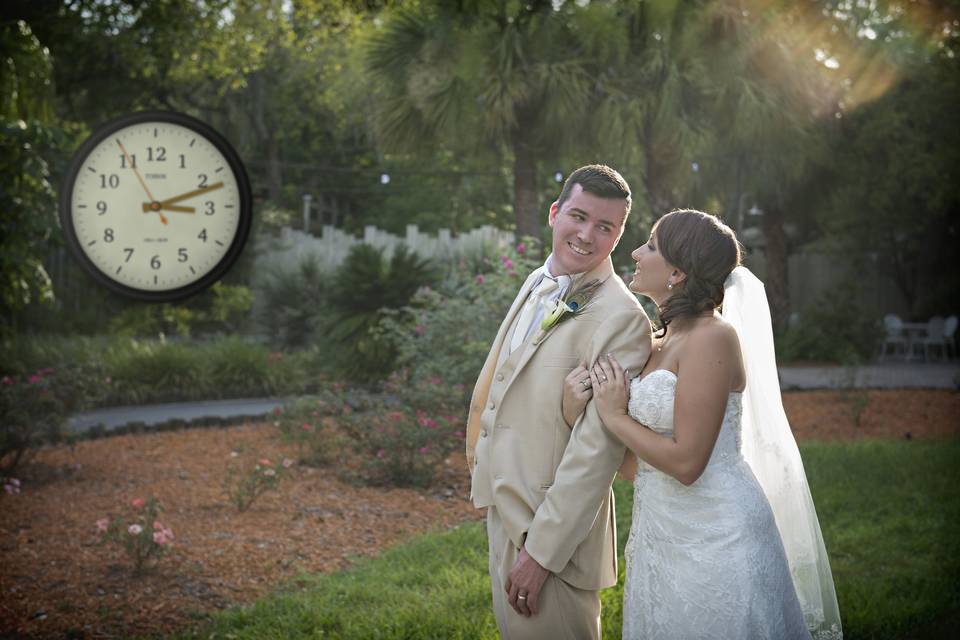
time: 3:11:55
